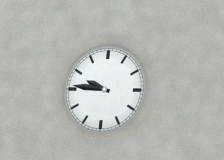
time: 9:46
